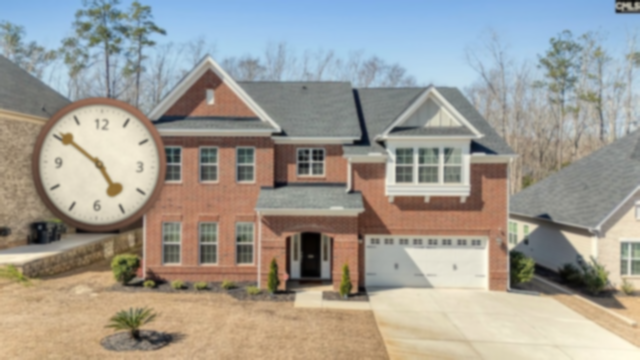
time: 4:51
